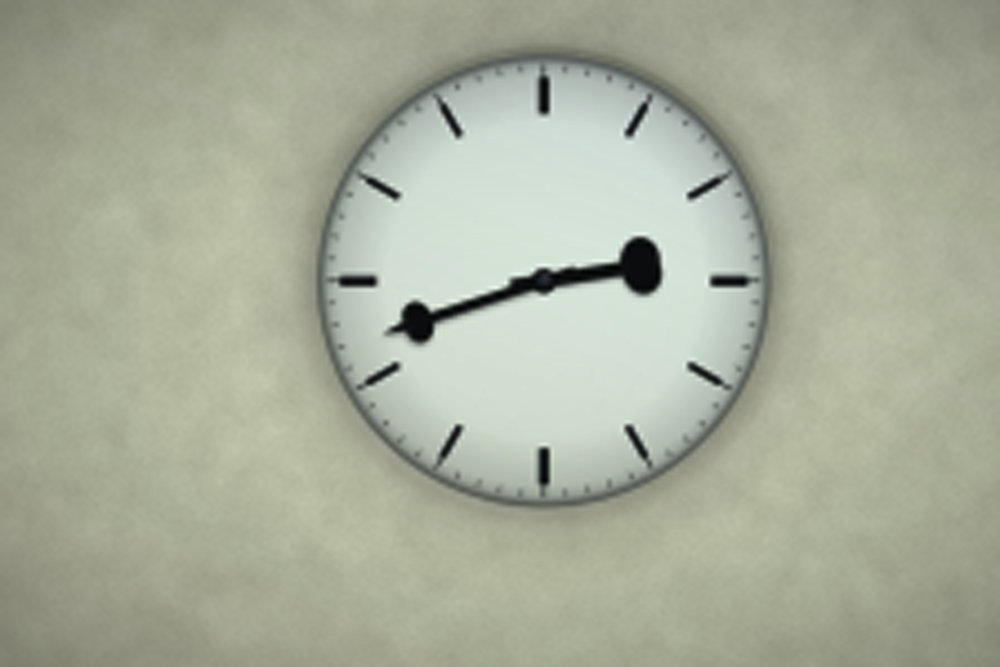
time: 2:42
